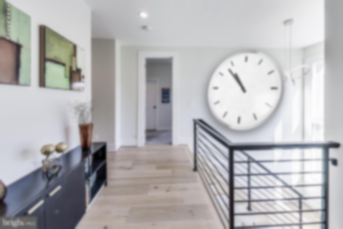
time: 10:53
